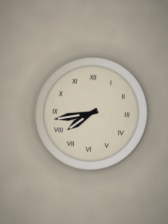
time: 7:43
